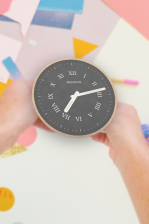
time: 7:13
